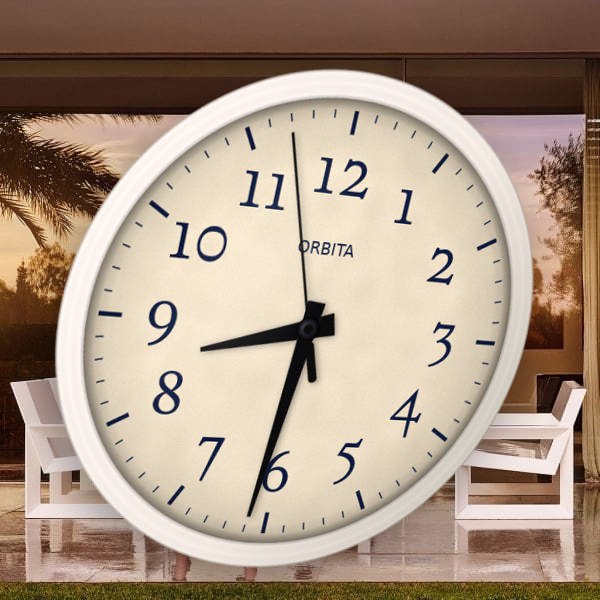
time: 8:30:57
